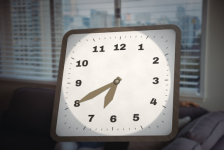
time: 6:40
